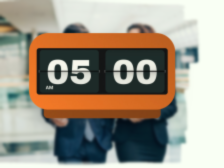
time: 5:00
